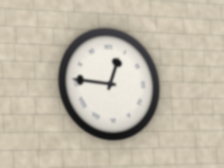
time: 12:46
